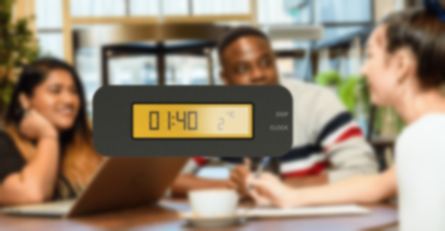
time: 1:40
